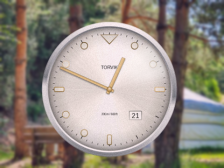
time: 12:49
